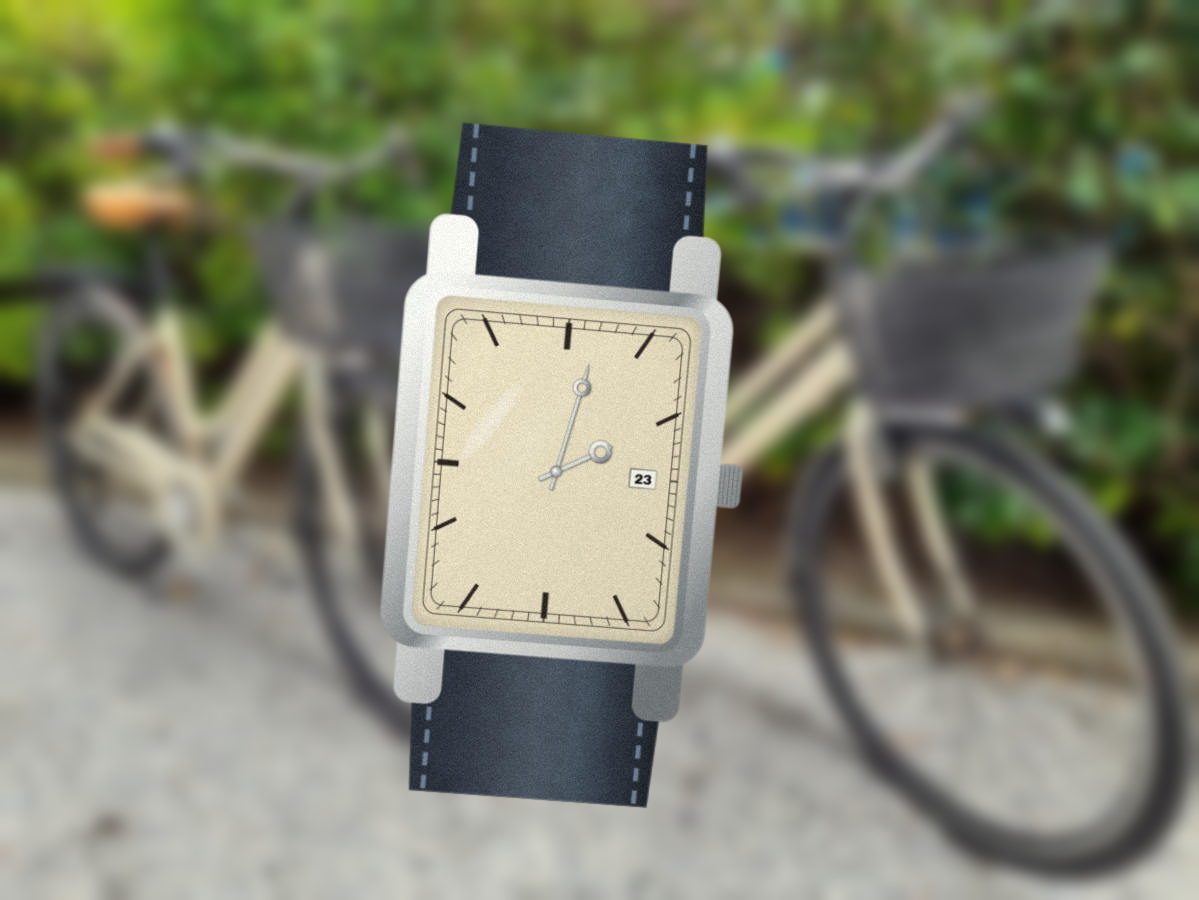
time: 2:02
